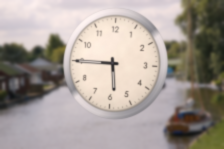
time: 5:45
